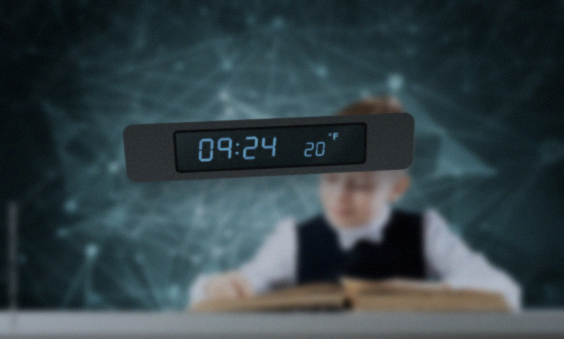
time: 9:24
